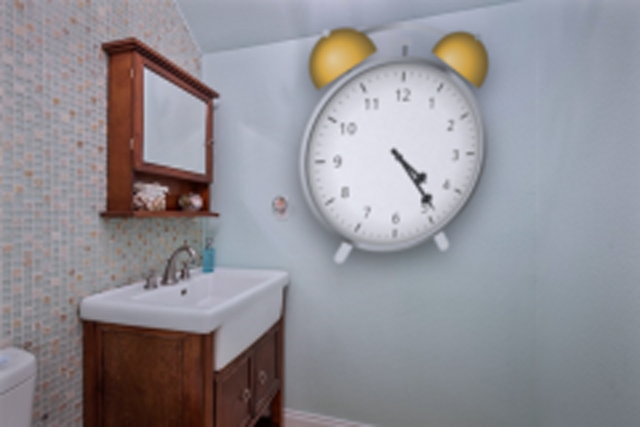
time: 4:24
